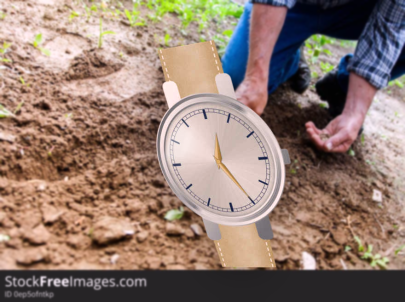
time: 12:25
